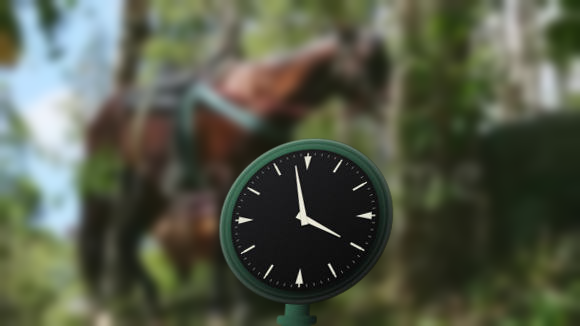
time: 3:58
